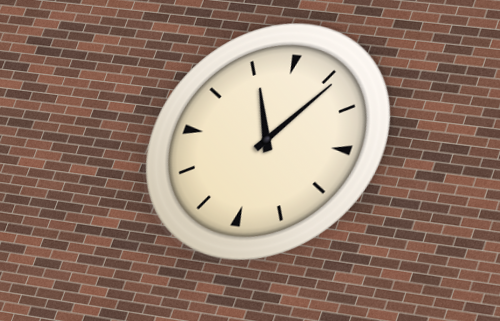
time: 11:06
